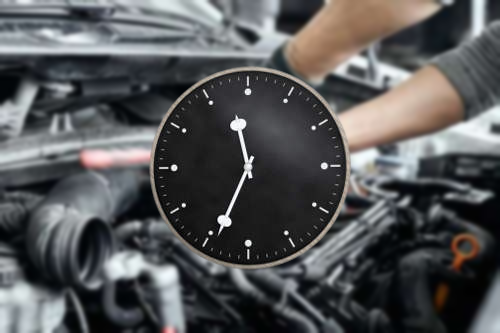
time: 11:34
